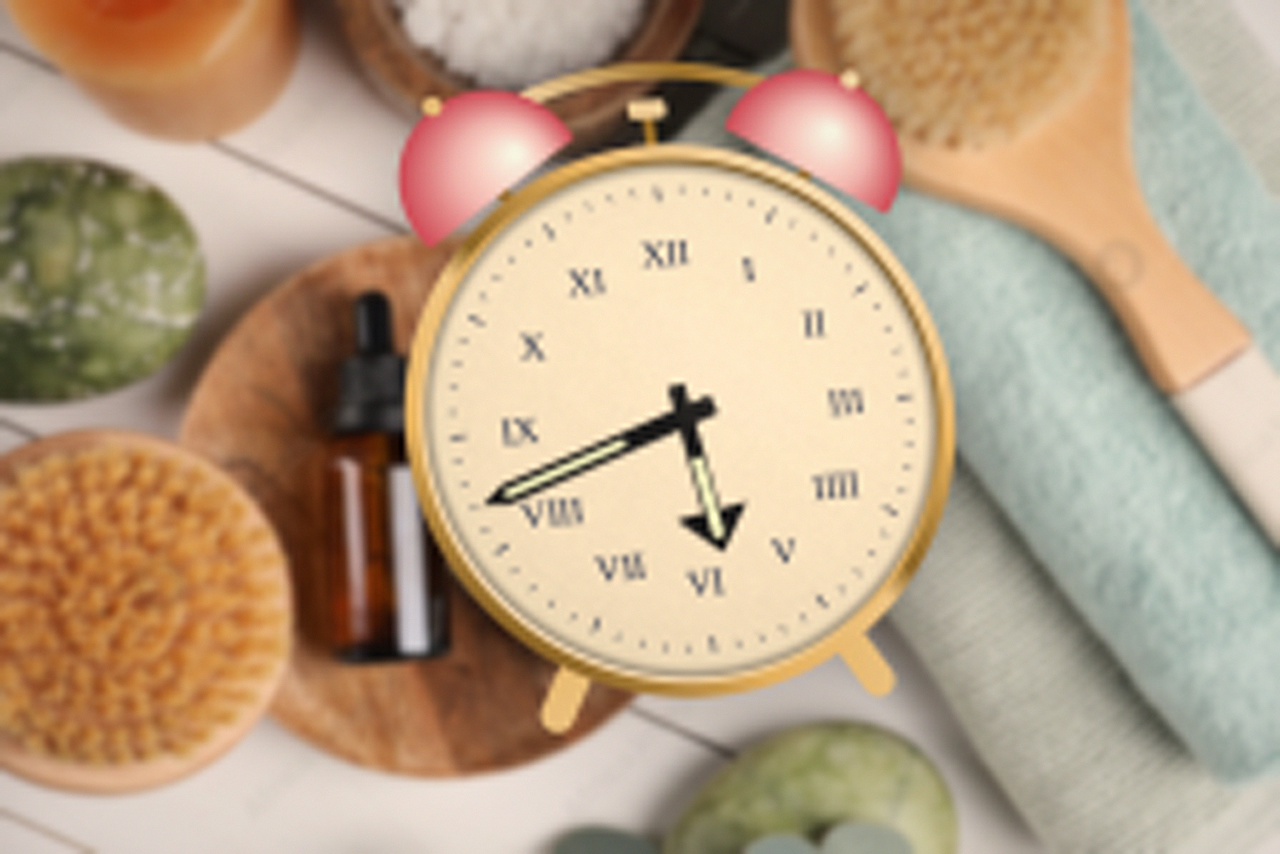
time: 5:42
